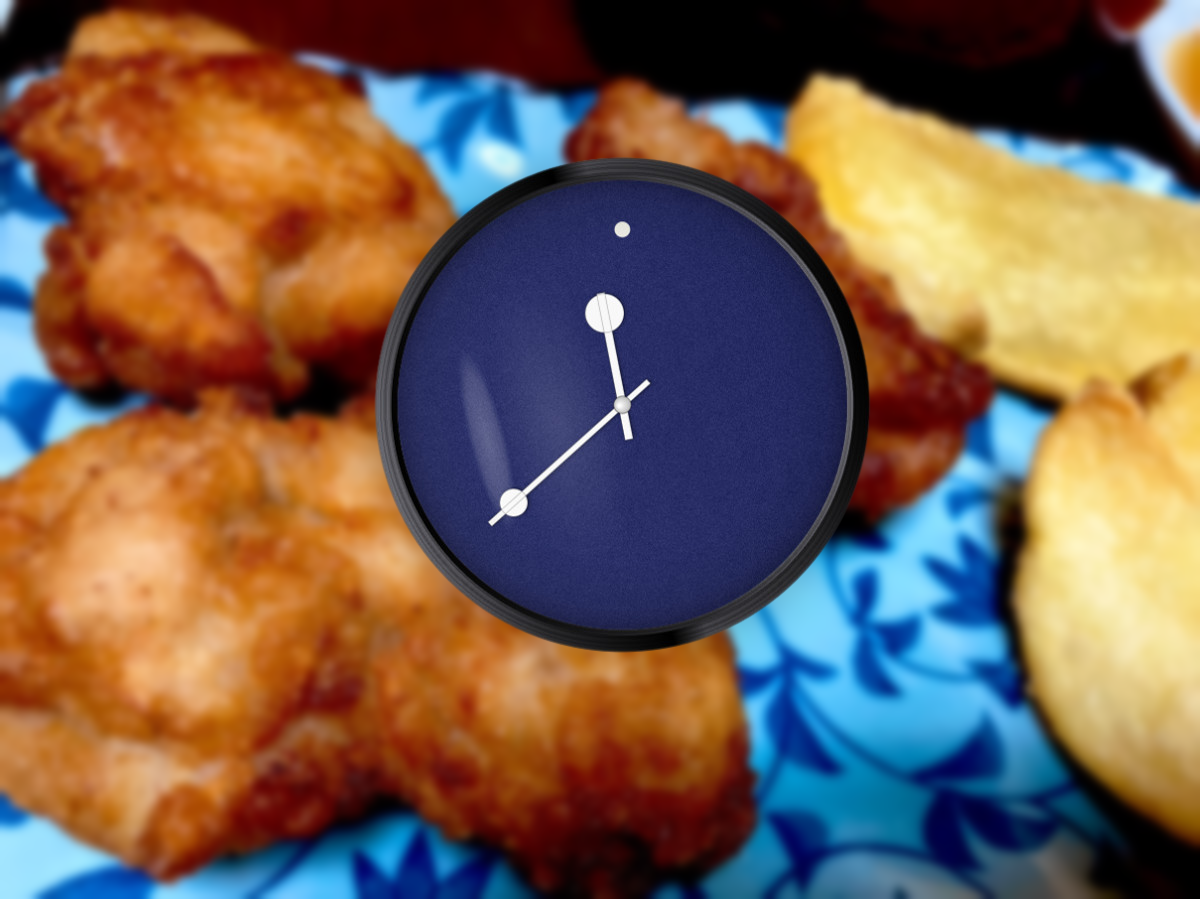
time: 11:38
